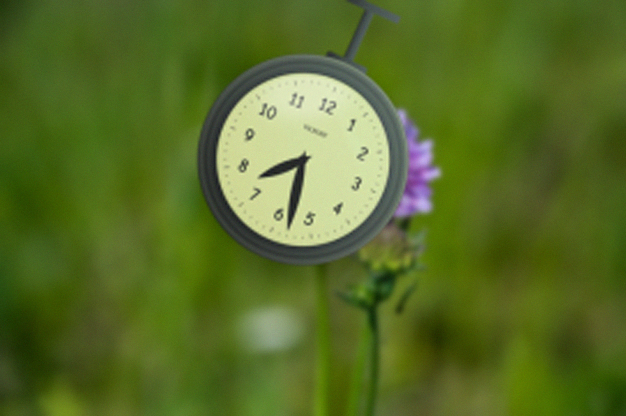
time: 7:28
